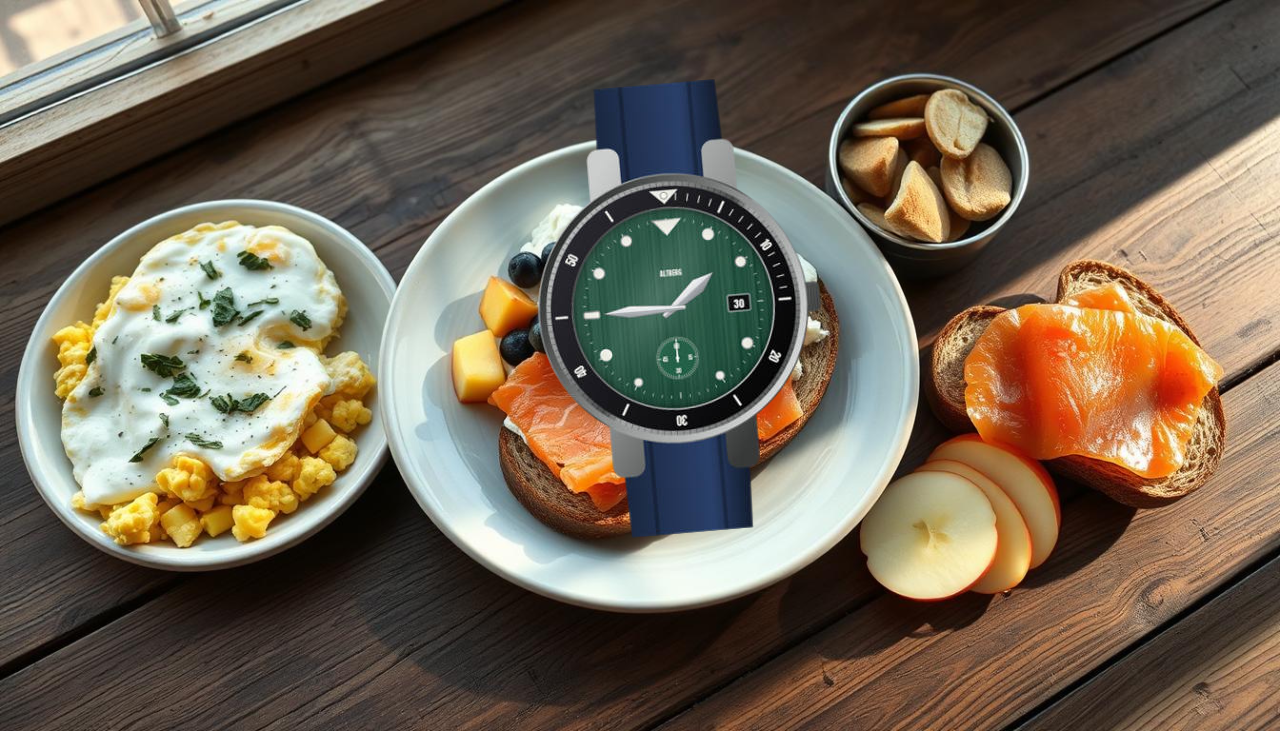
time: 1:45
